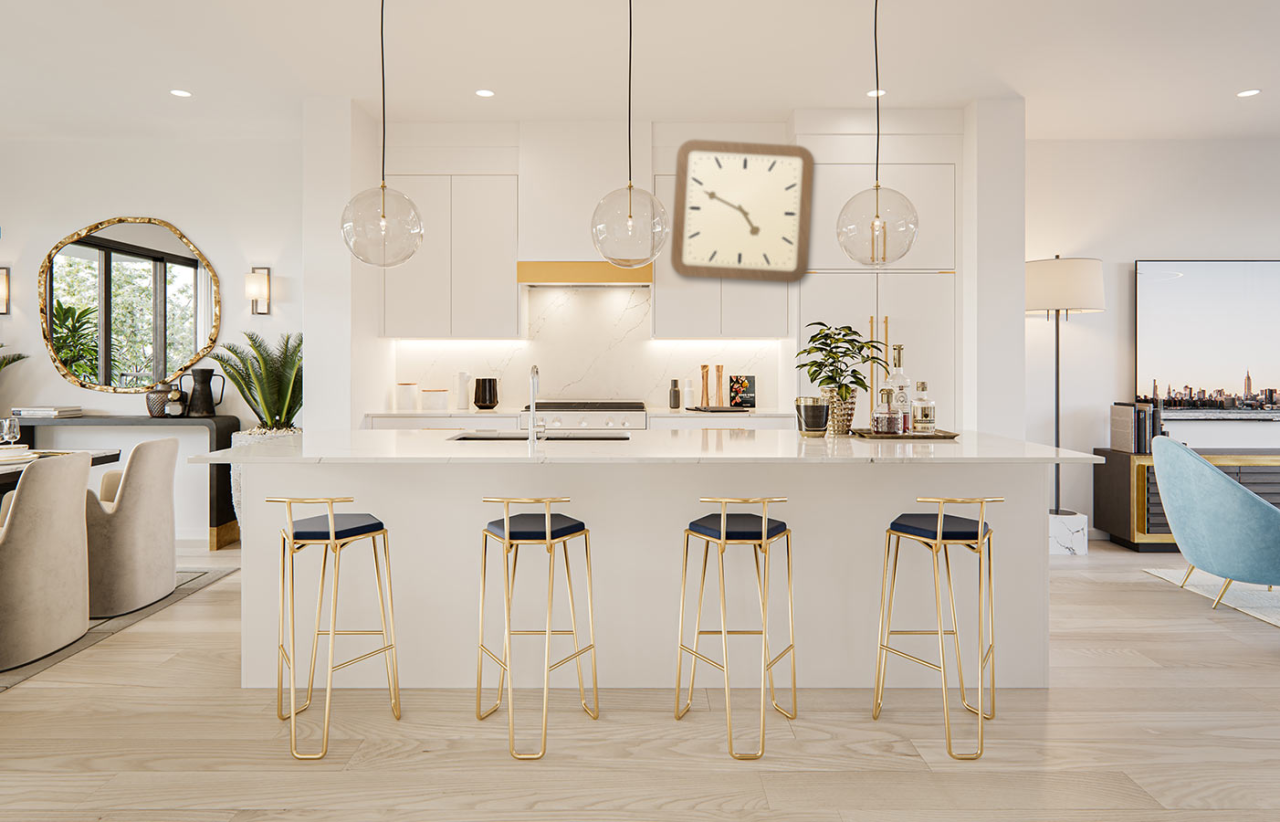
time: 4:49
